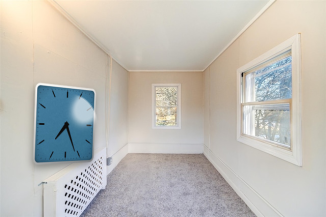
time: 7:26
